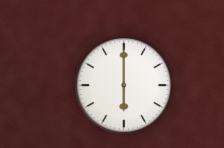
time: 6:00
